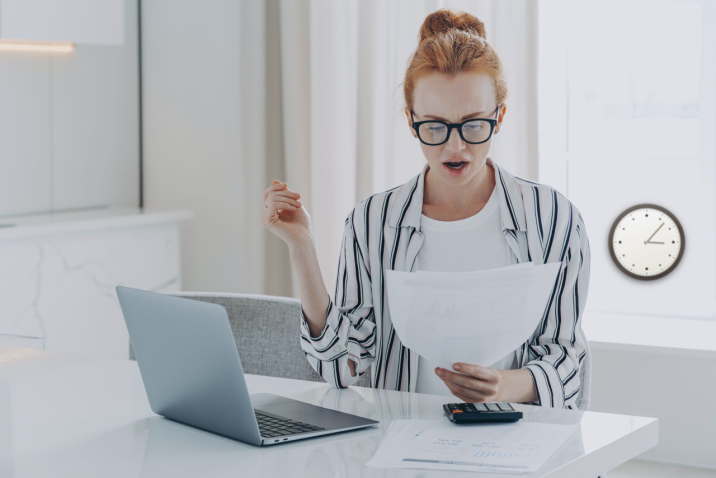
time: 3:07
